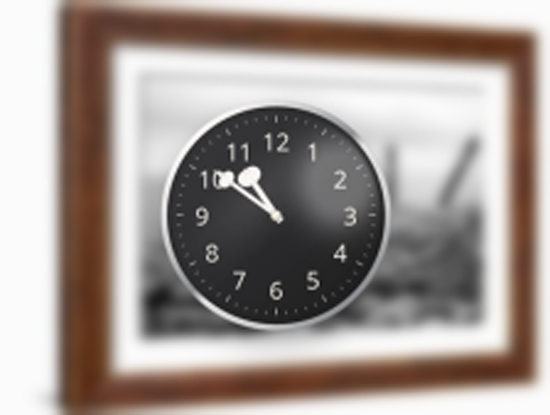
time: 10:51
